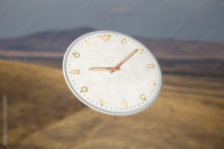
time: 9:09
